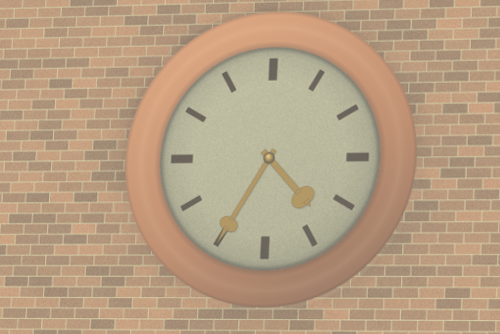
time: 4:35
